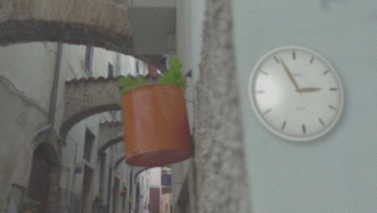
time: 2:56
